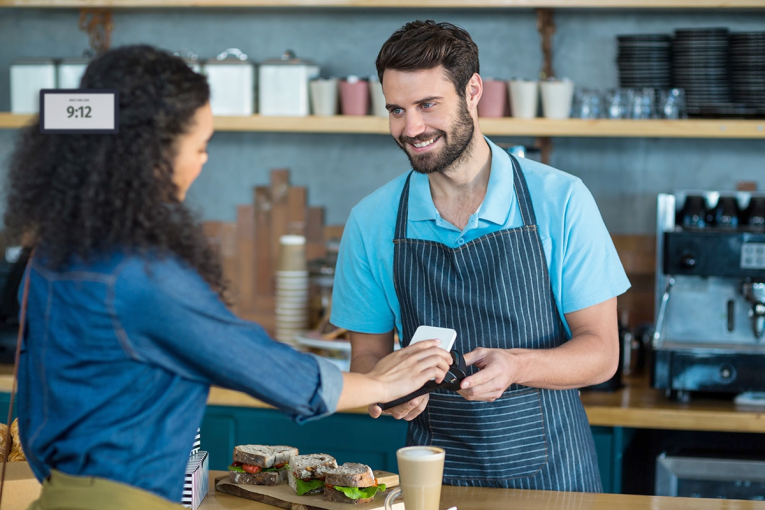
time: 9:12
